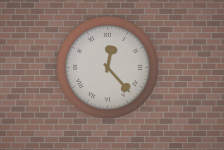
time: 12:23
